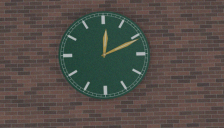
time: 12:11
